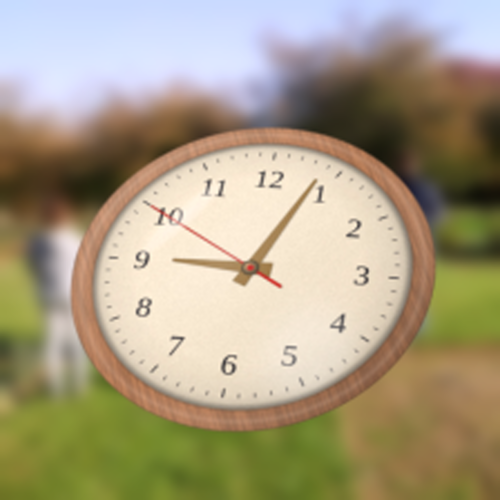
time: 9:03:50
